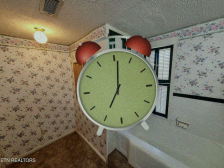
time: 7:01
